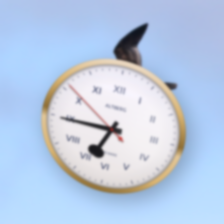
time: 6:44:51
